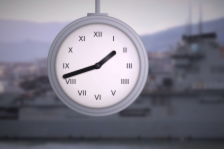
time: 1:42
